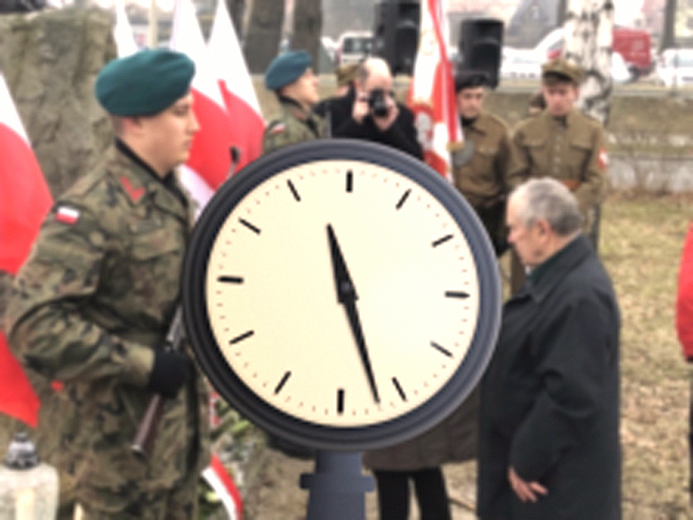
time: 11:27
